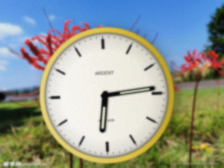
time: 6:14
